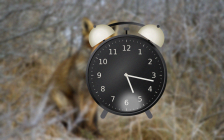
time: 5:17
